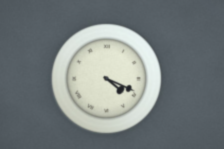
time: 4:19
